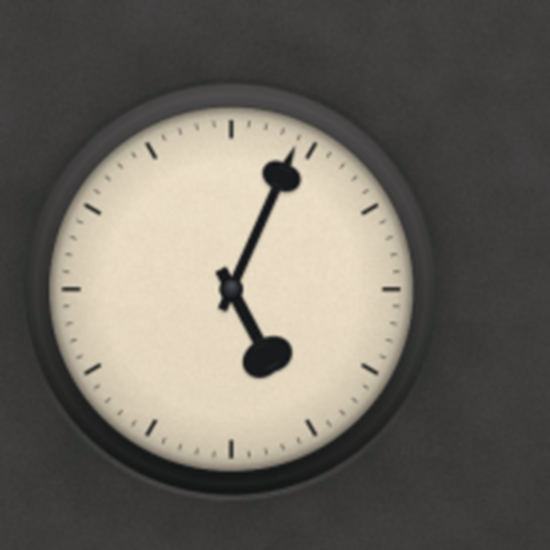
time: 5:04
